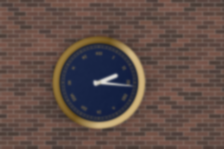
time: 2:16
